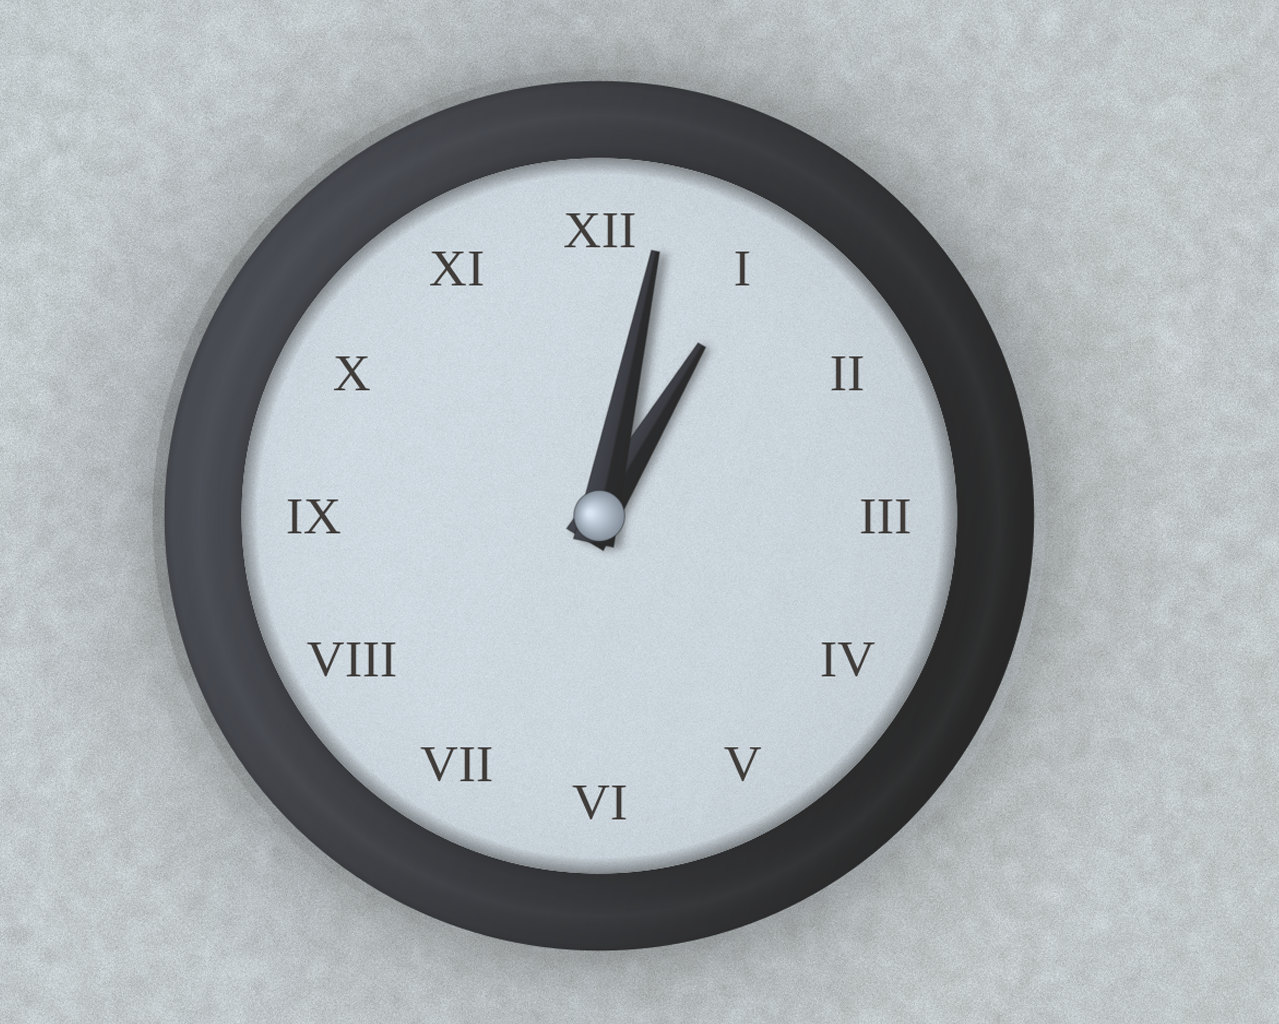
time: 1:02
